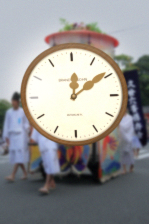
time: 12:09
